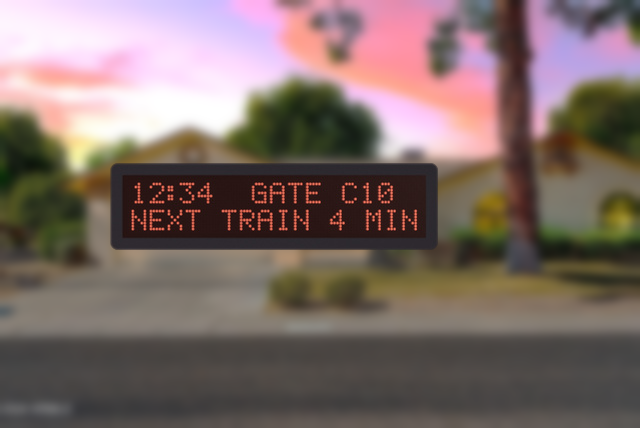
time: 12:34
